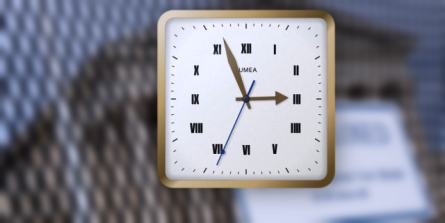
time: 2:56:34
